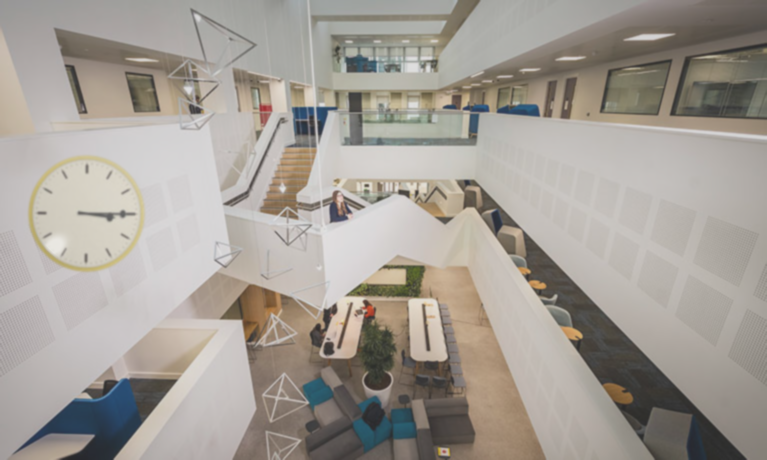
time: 3:15
